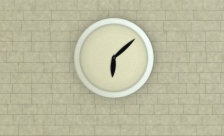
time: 6:08
